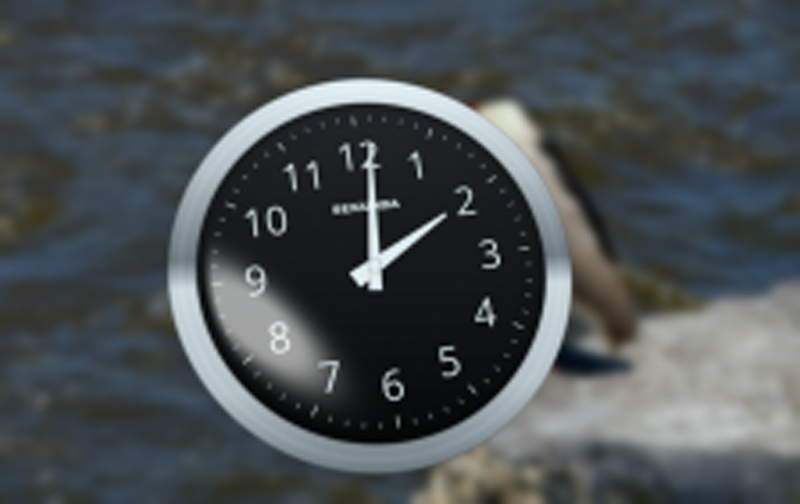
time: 2:01
